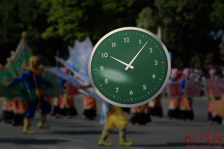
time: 10:07
